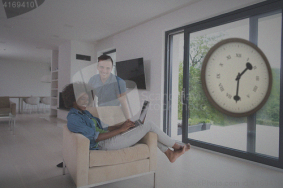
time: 1:31
